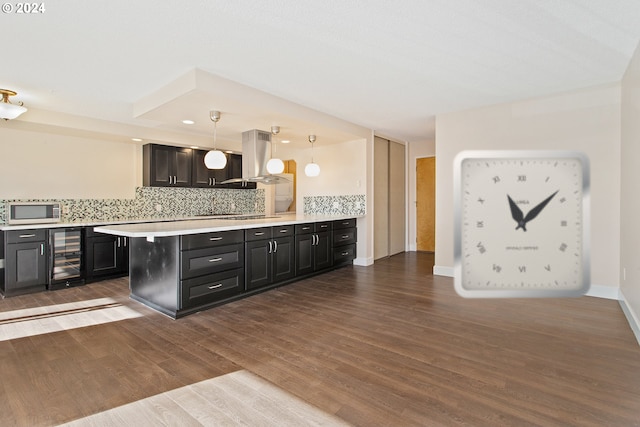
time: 11:08
